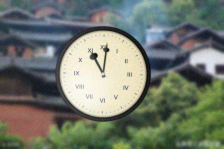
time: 11:01
